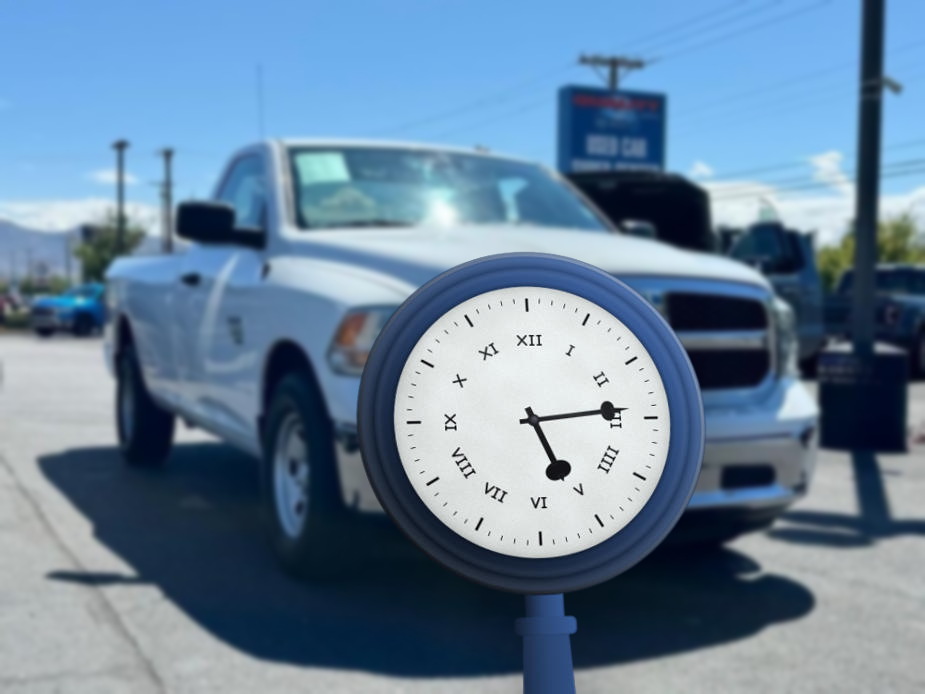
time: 5:14
